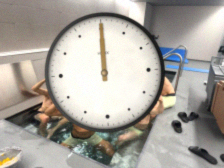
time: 12:00
